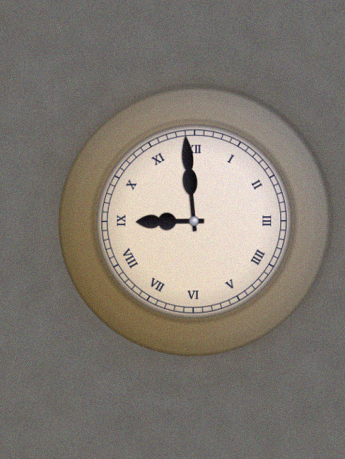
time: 8:59
